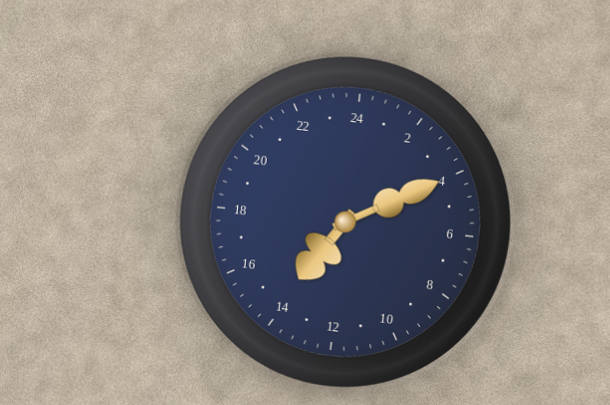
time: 14:10
